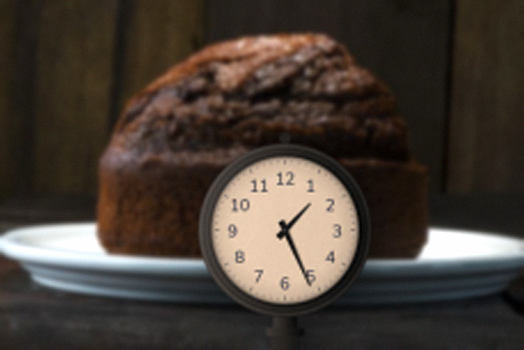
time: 1:26
